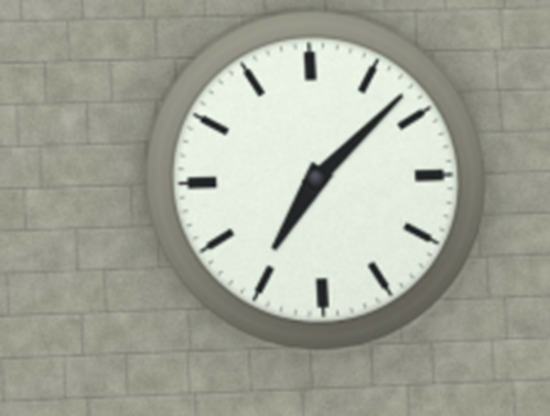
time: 7:08
